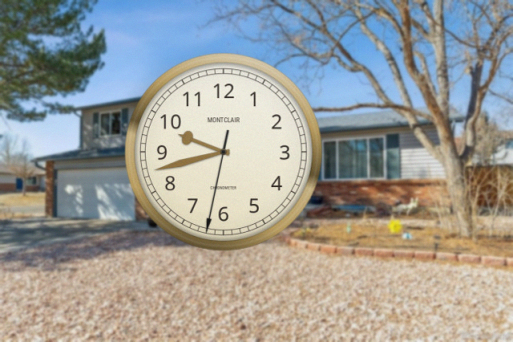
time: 9:42:32
